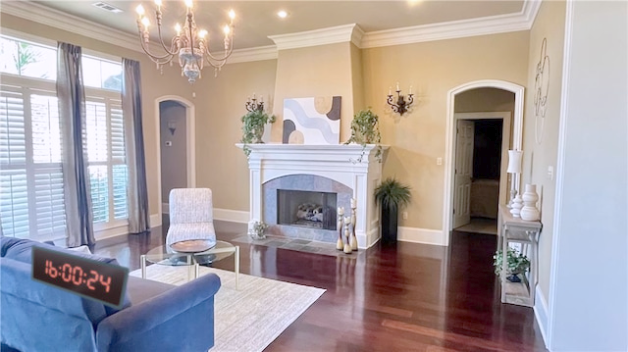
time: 16:00:24
